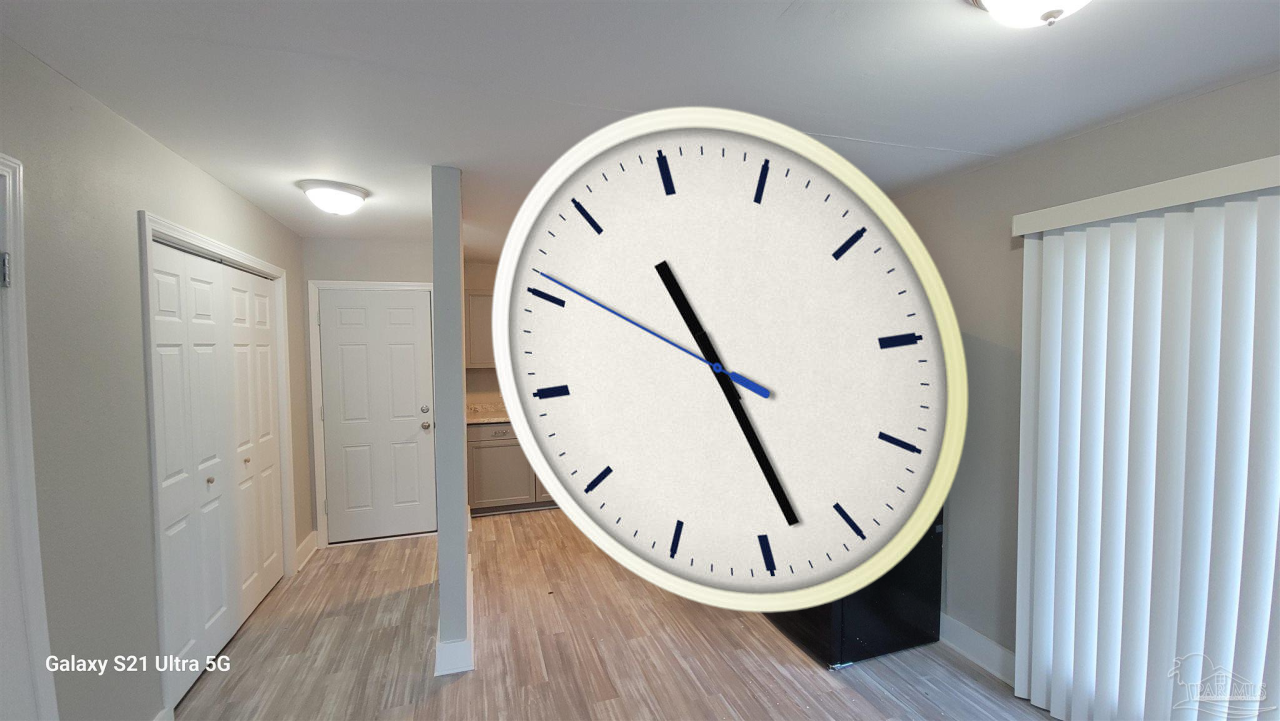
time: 11:27:51
